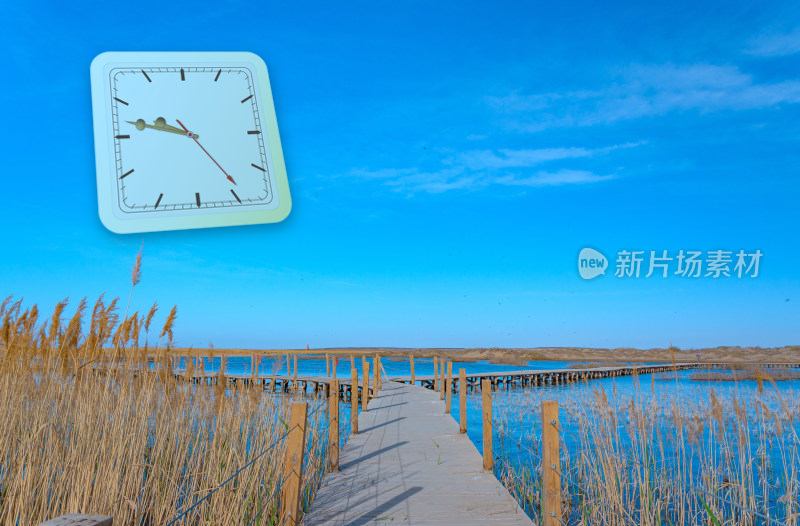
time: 9:47:24
